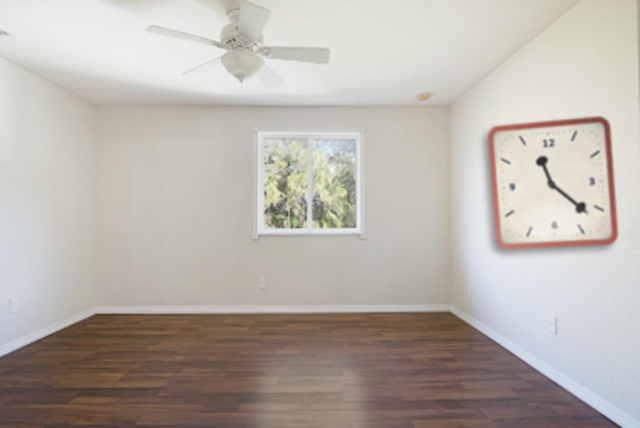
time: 11:22
